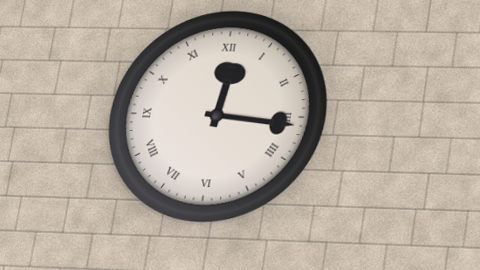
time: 12:16
